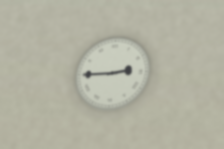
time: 2:45
